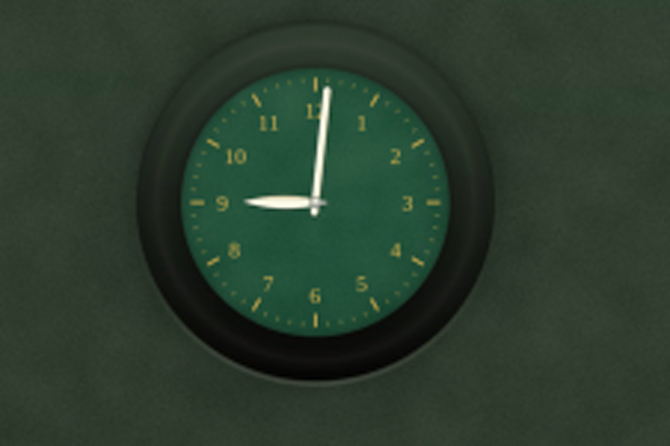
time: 9:01
